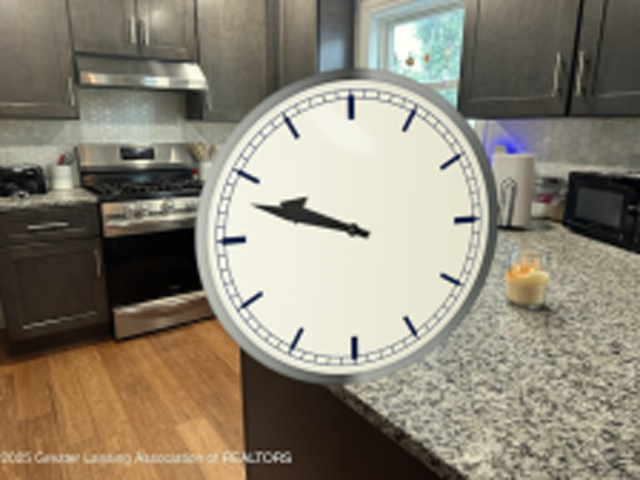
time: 9:48
